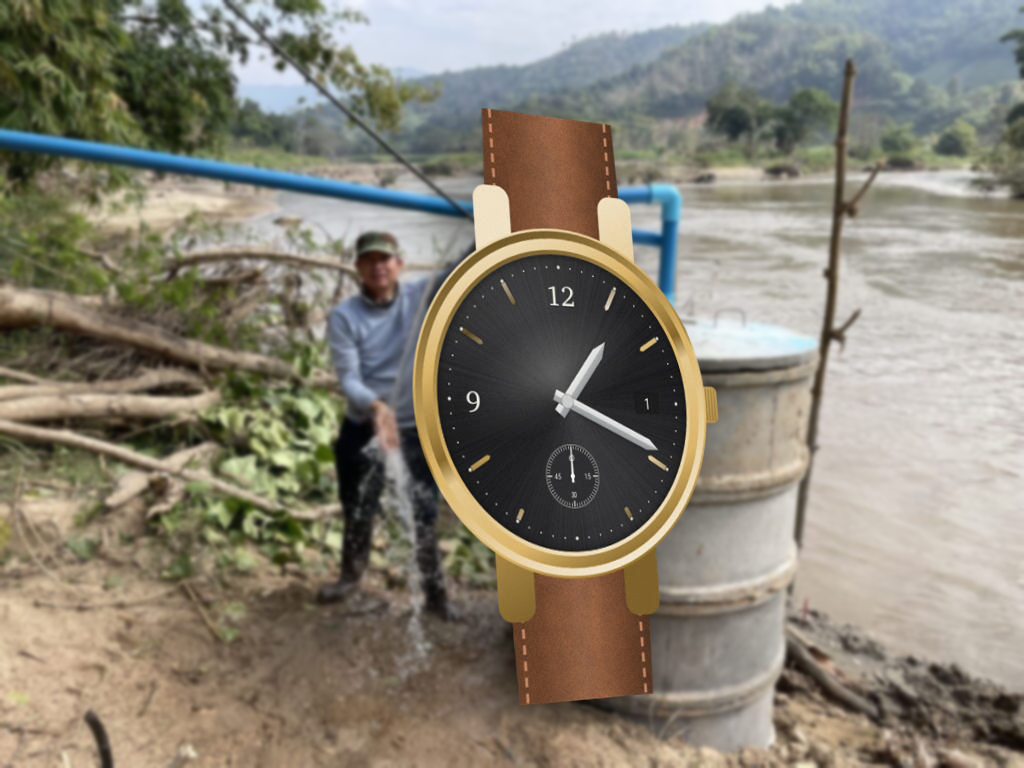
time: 1:19
